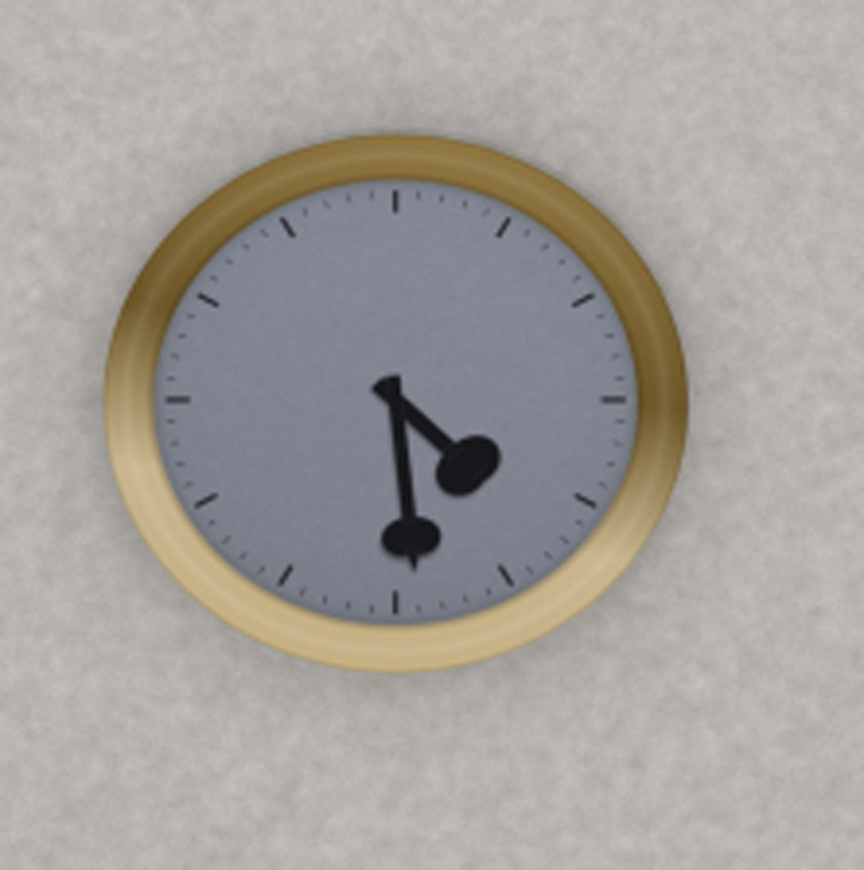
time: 4:29
